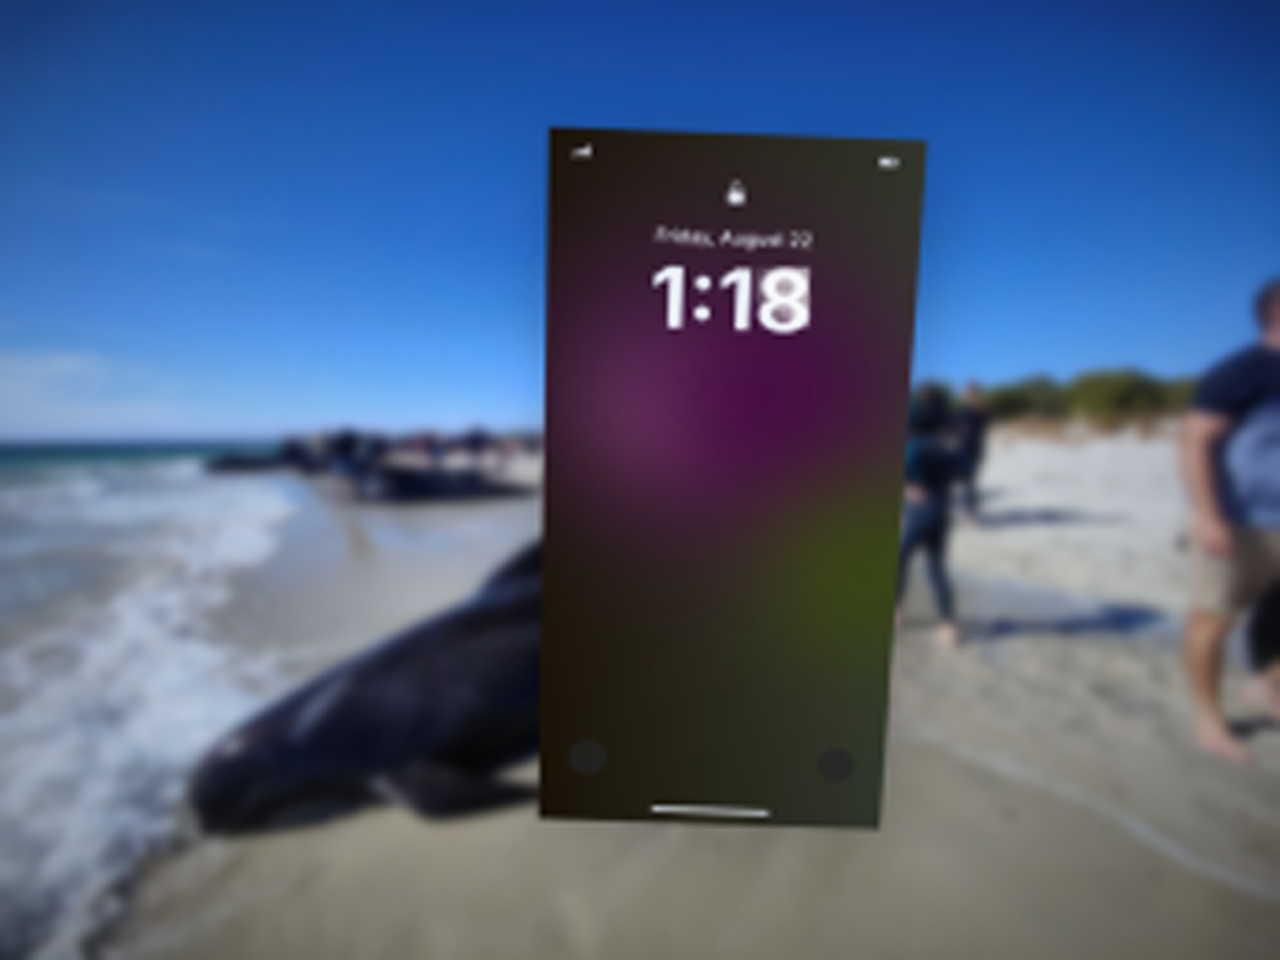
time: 1:18
